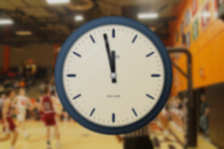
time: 11:58
